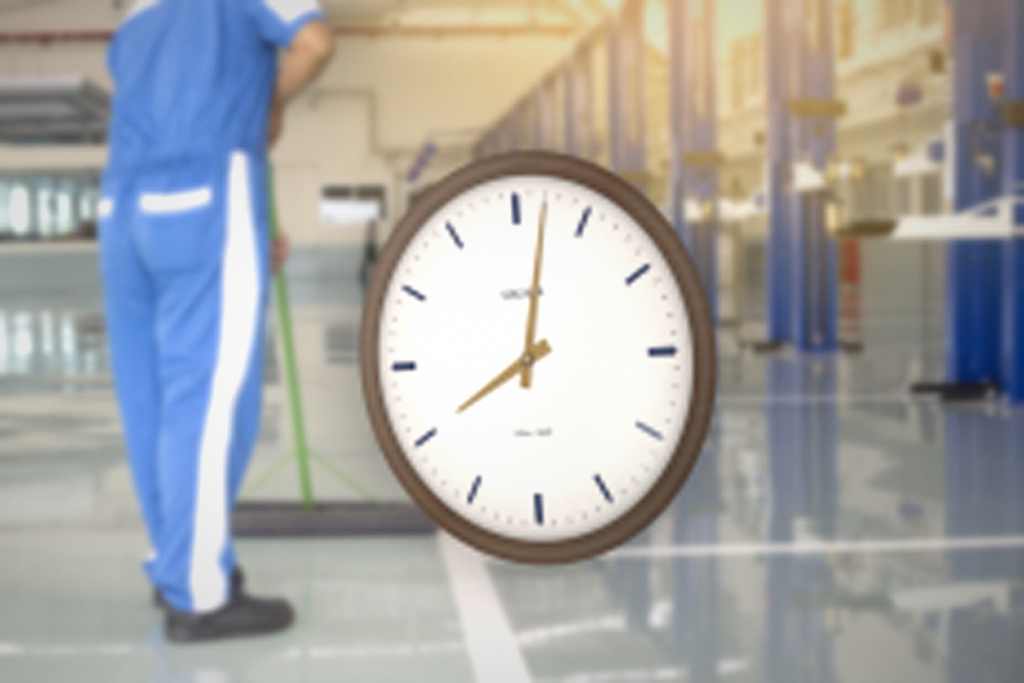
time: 8:02
